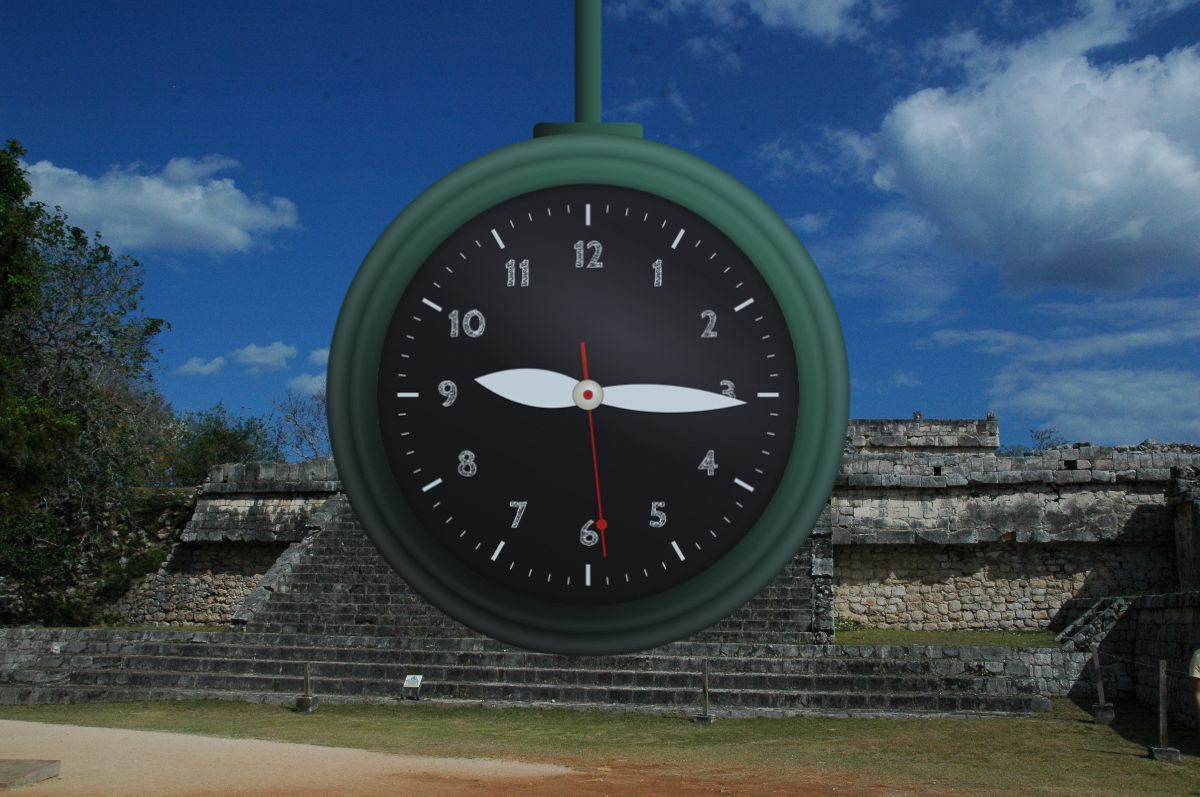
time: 9:15:29
